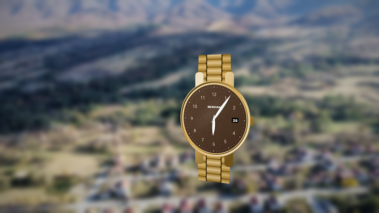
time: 6:06
